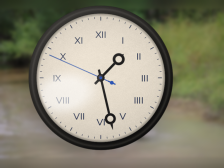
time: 1:27:49
